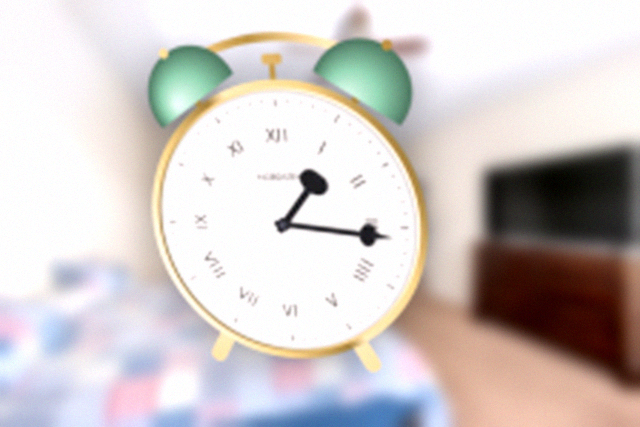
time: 1:16
